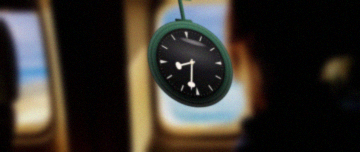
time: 8:32
